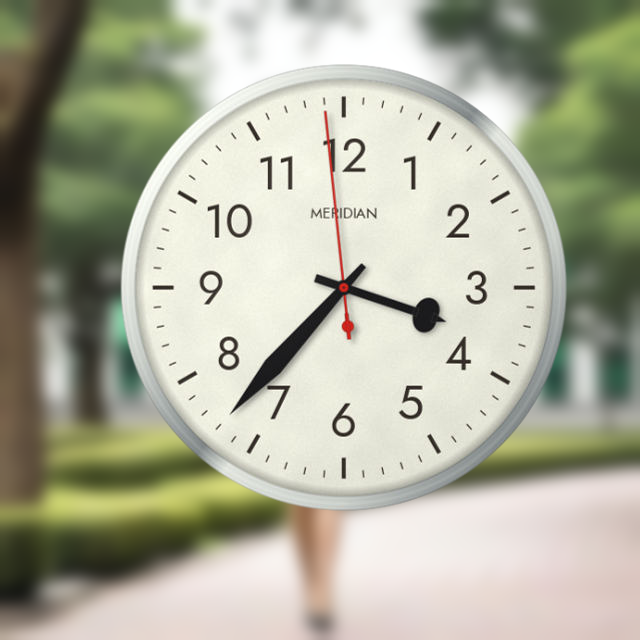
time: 3:36:59
